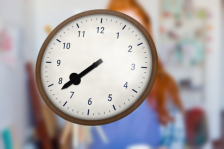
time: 7:38
